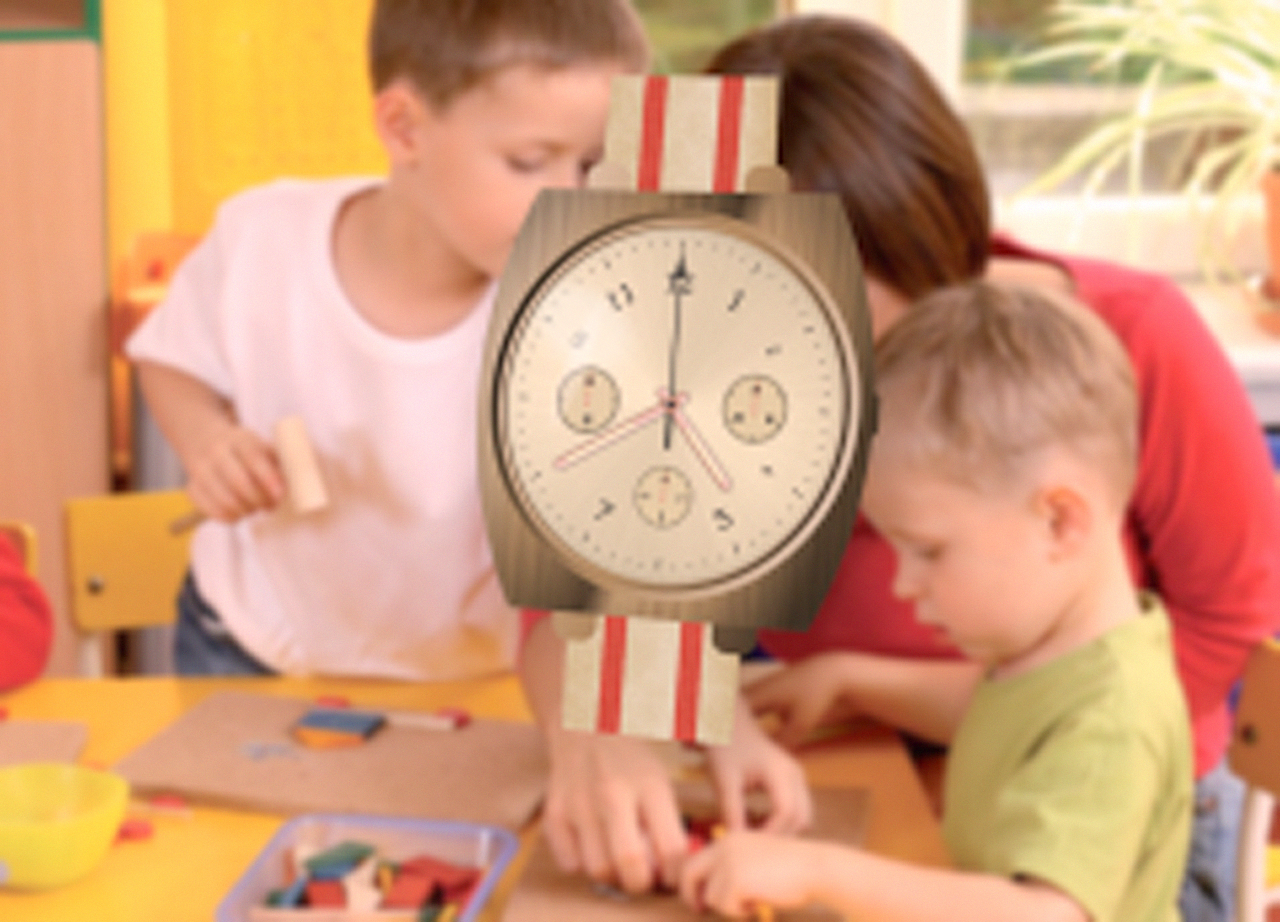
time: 4:40
